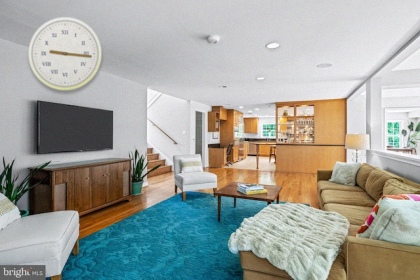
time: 9:16
